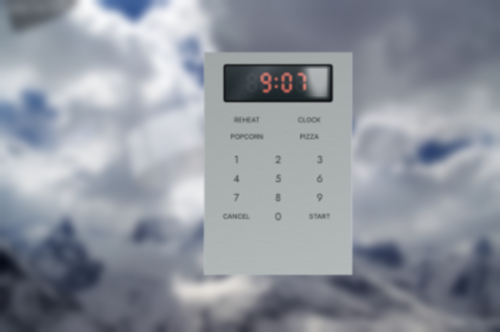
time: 9:07
